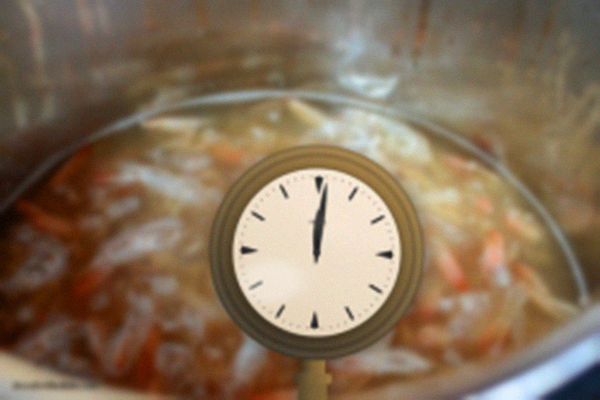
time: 12:01
